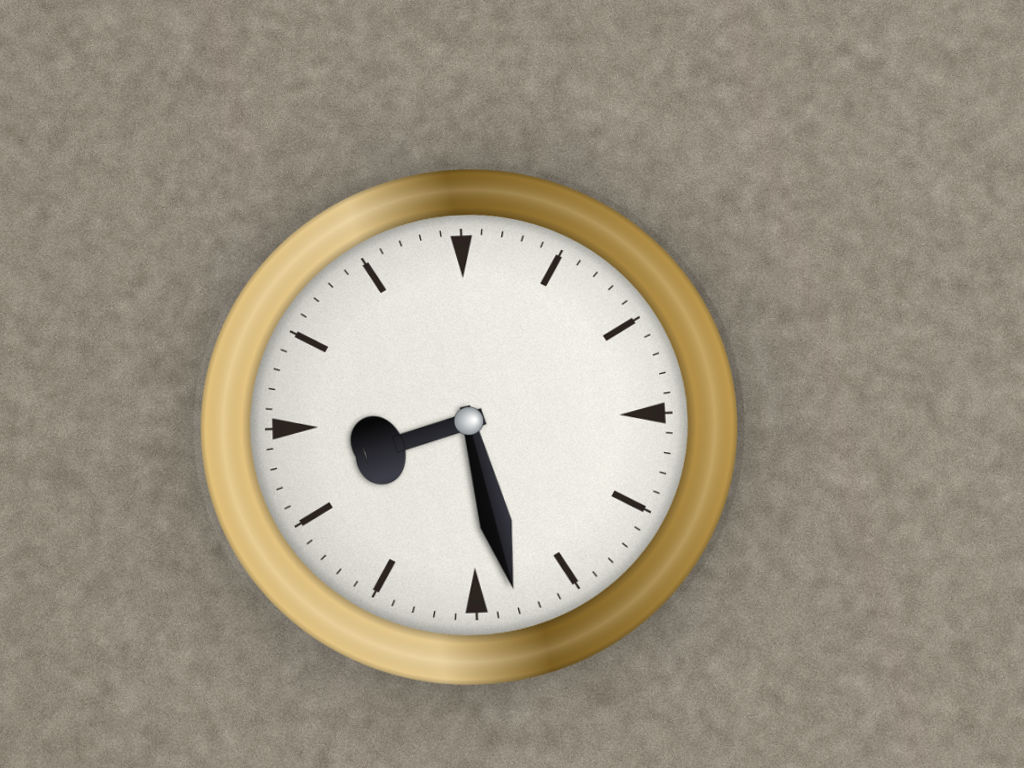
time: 8:28
